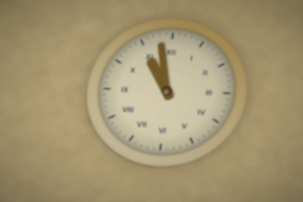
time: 10:58
